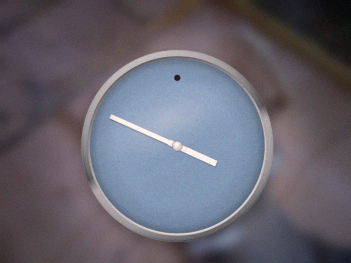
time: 3:49
